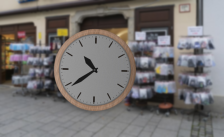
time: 10:39
